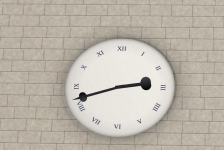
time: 2:42
